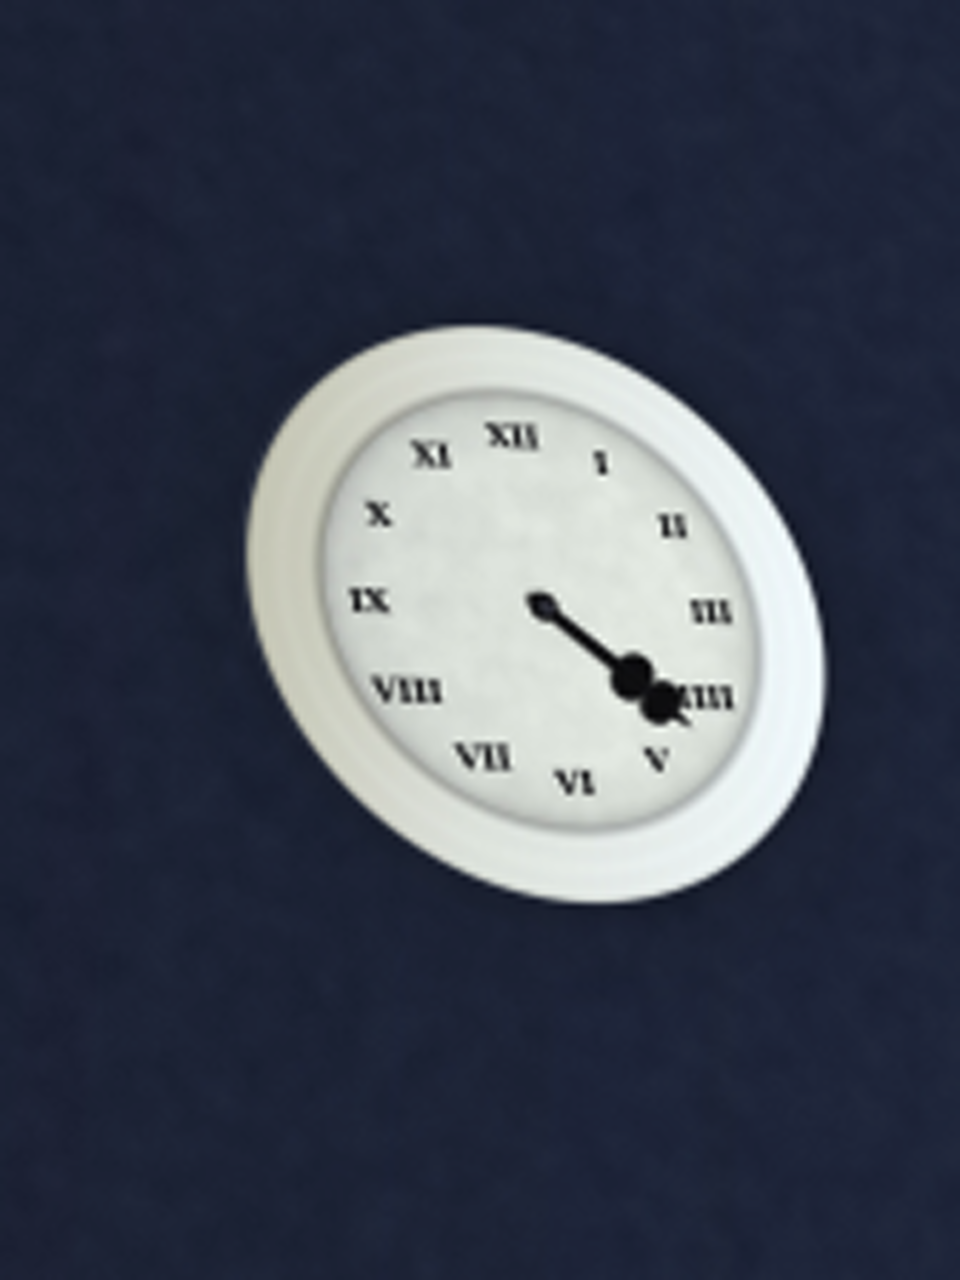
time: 4:22
